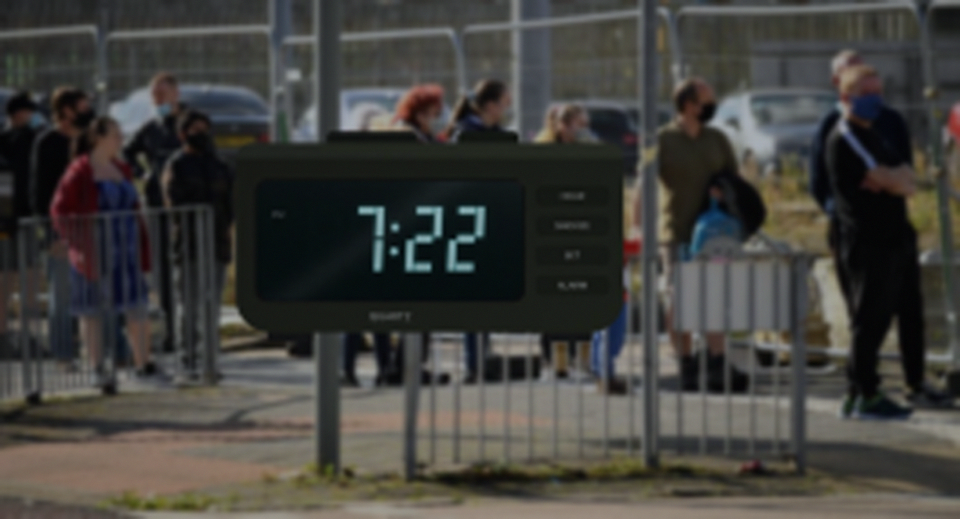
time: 7:22
